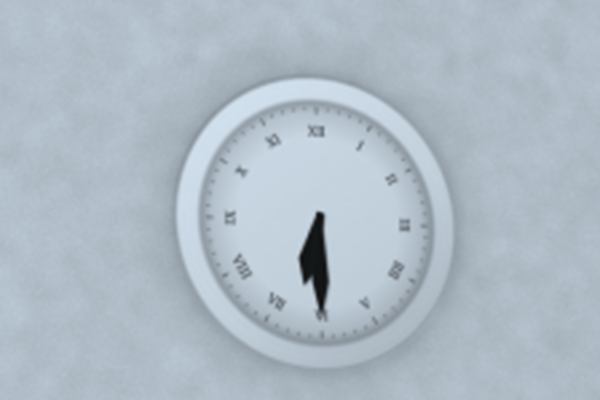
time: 6:30
